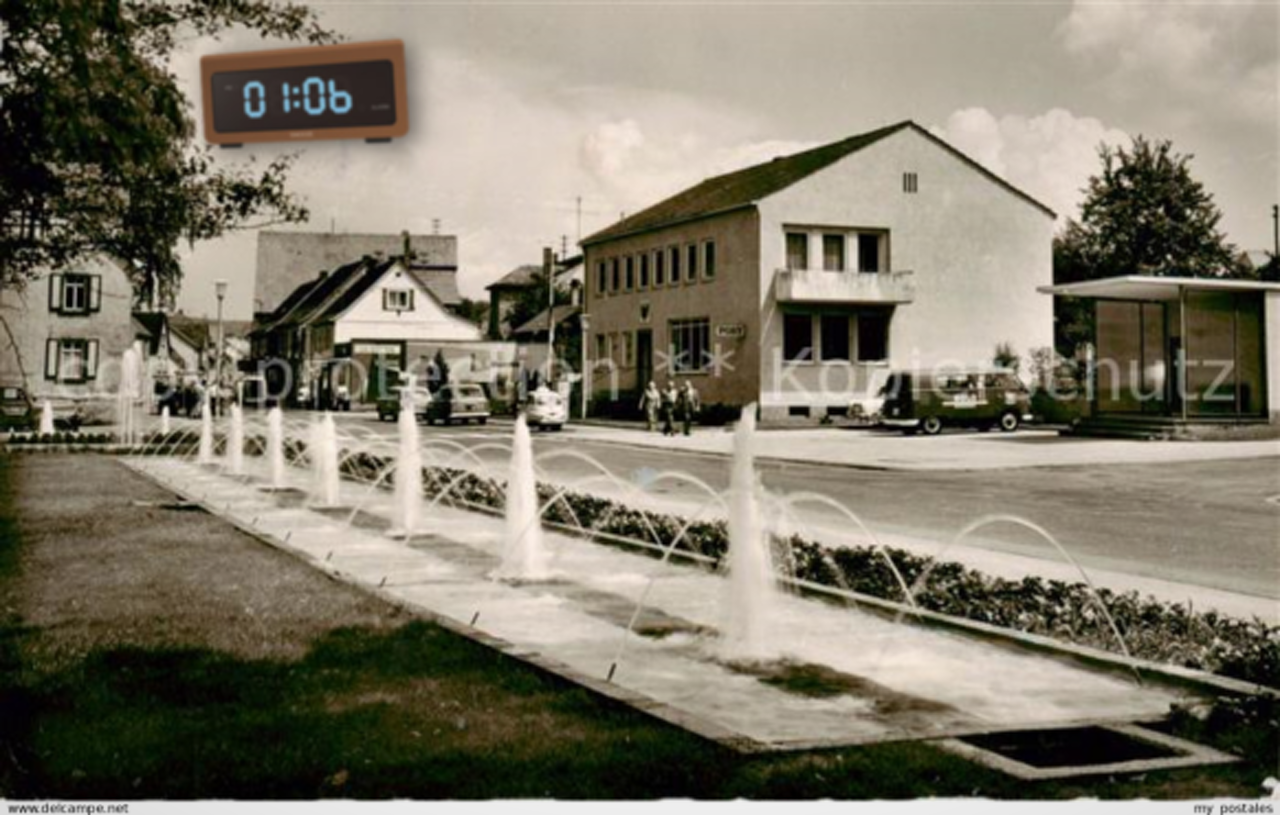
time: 1:06
